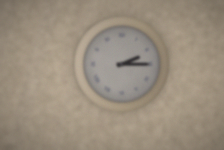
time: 2:15
